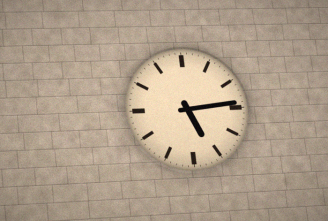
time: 5:14
